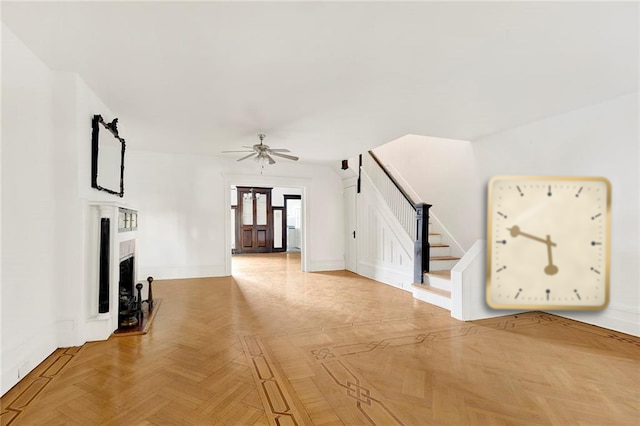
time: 5:48
